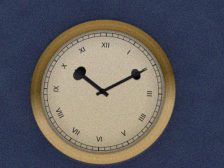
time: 10:10
